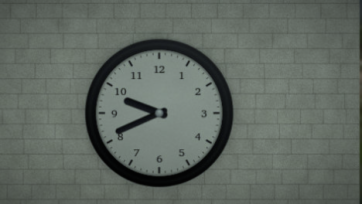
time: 9:41
